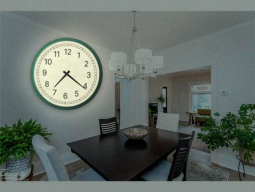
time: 7:21
